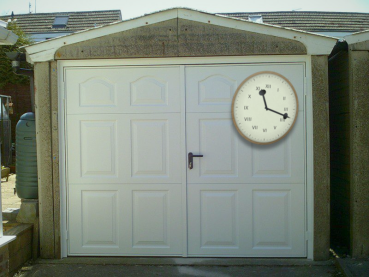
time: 11:18
